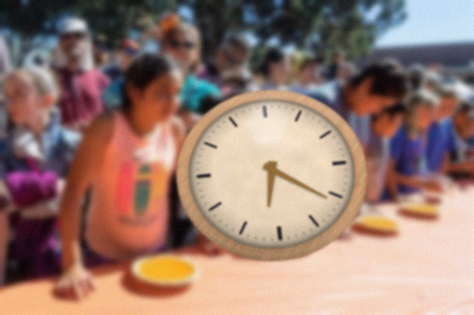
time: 6:21
